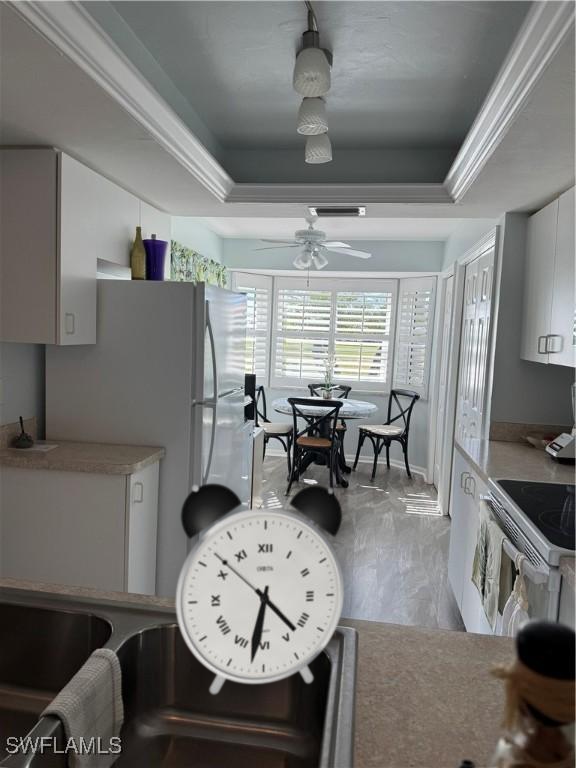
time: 4:31:52
